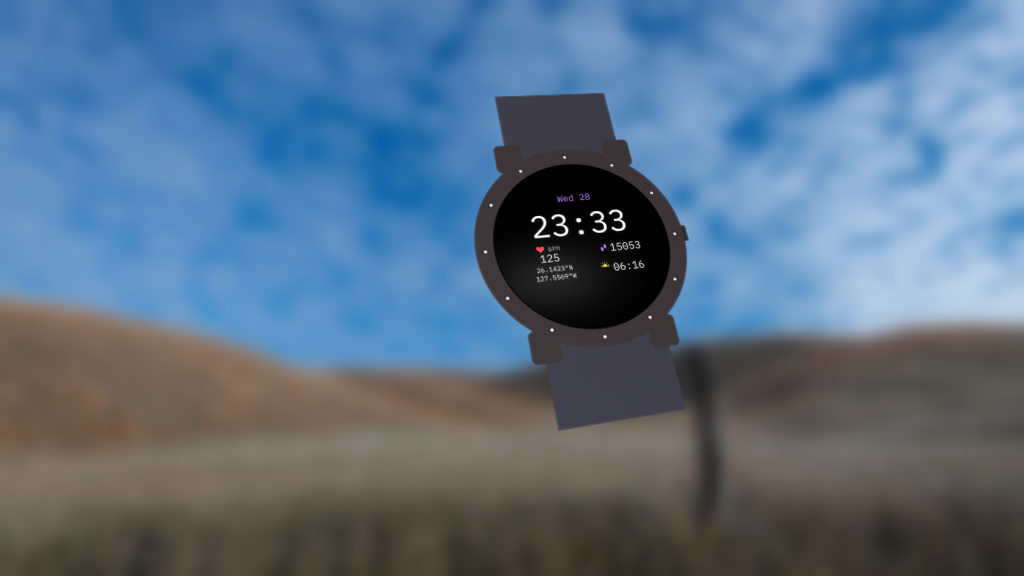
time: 23:33
